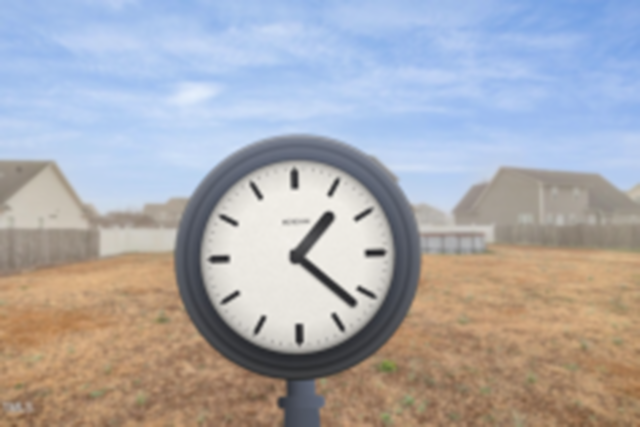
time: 1:22
